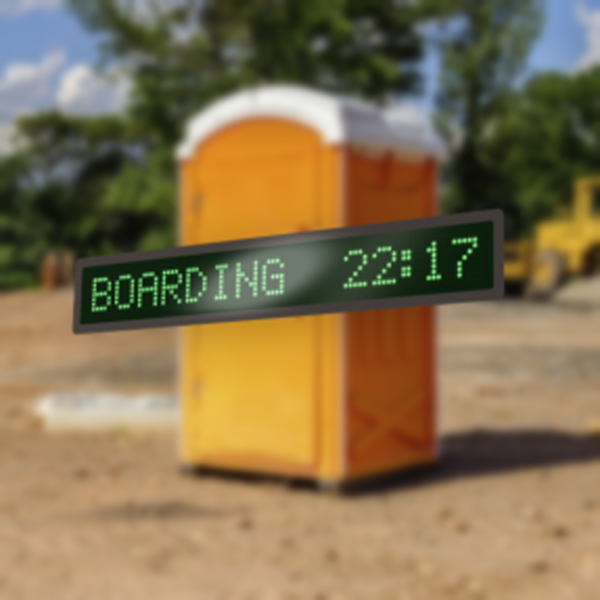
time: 22:17
